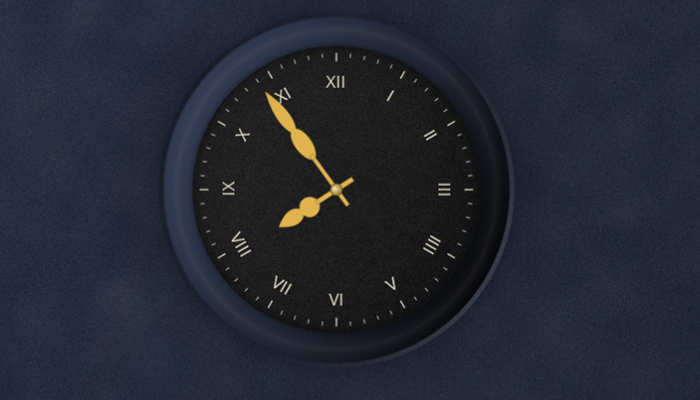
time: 7:54
